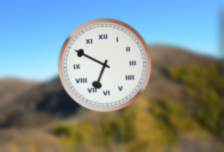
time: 6:50
